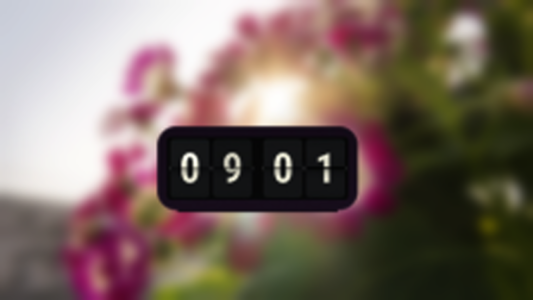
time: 9:01
